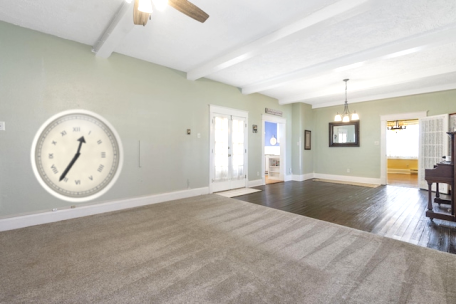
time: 12:36
